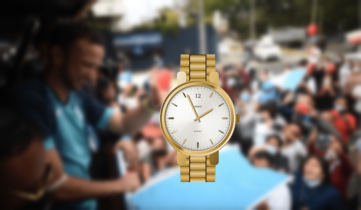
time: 1:56
